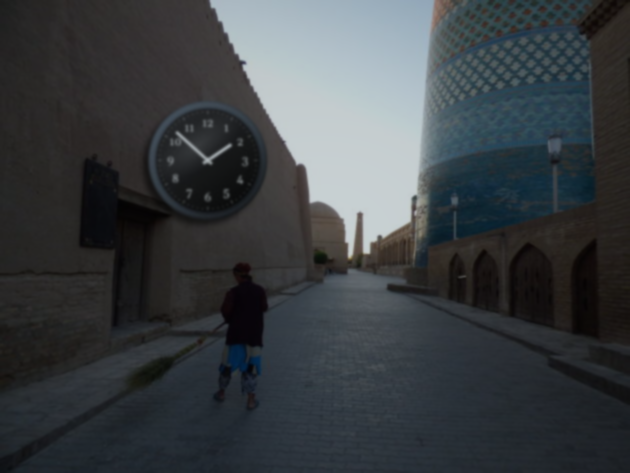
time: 1:52
